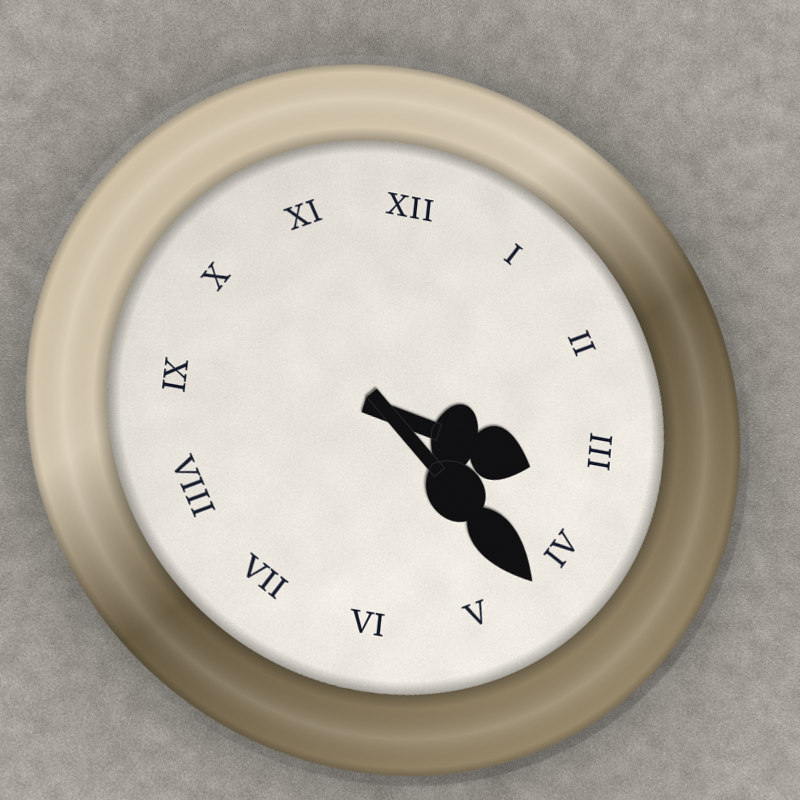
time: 3:22
